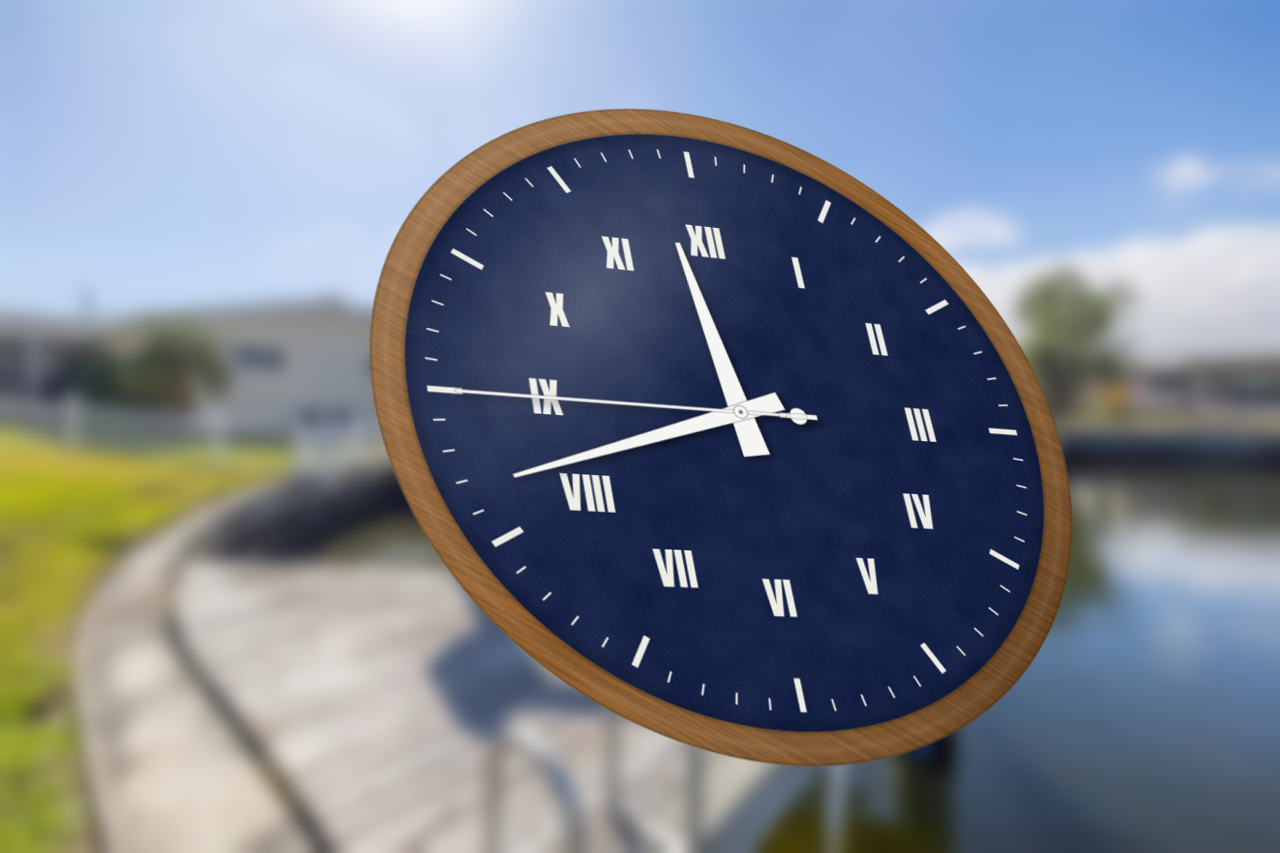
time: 11:41:45
